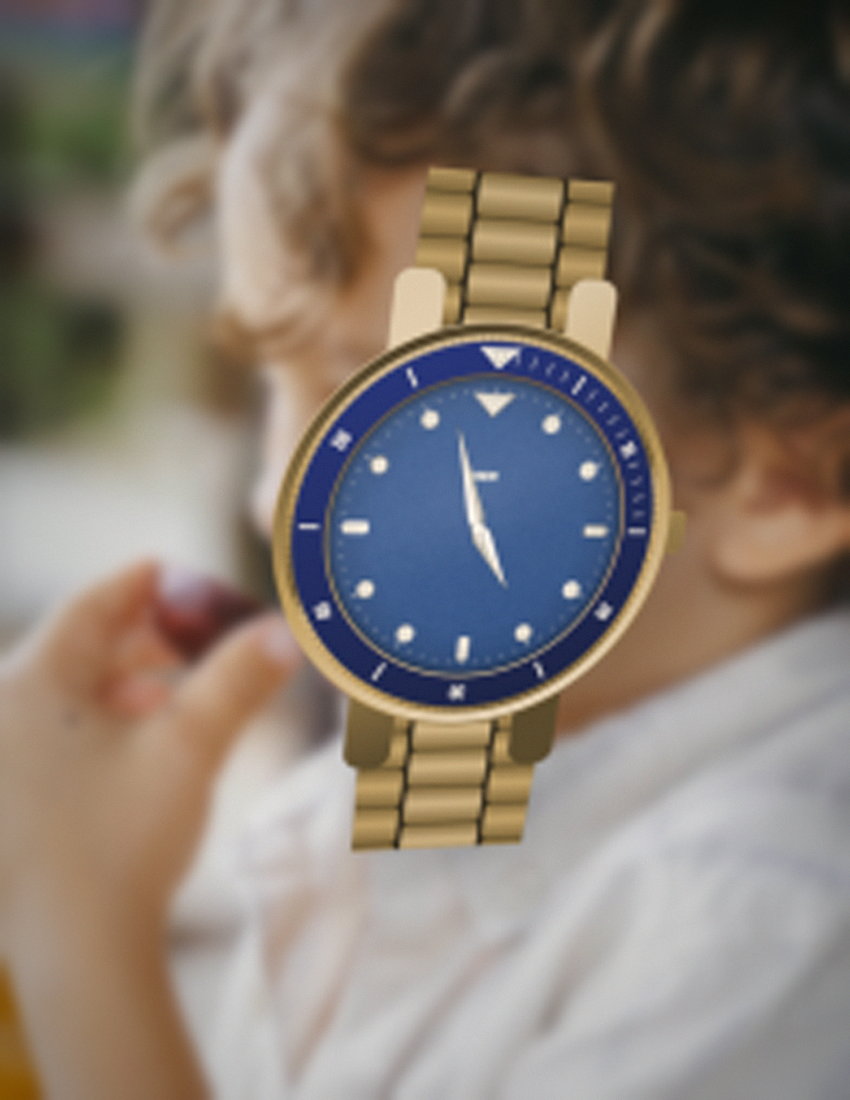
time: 4:57
